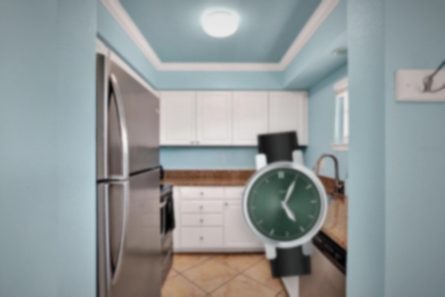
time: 5:05
